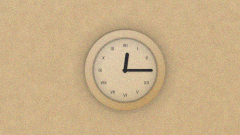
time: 12:15
